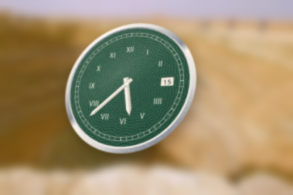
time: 5:38
